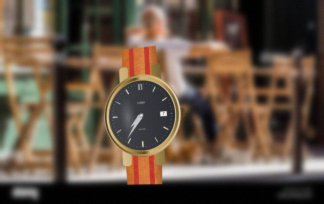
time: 7:36
